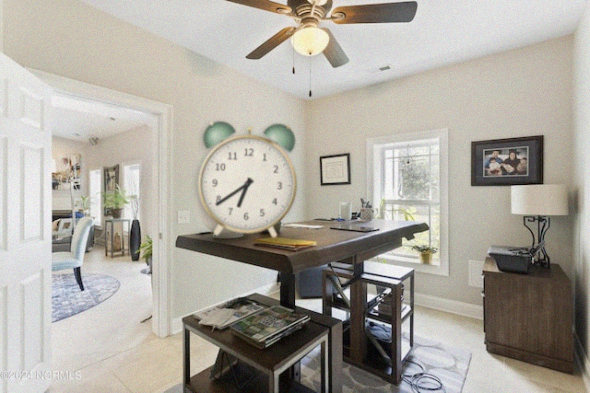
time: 6:39
